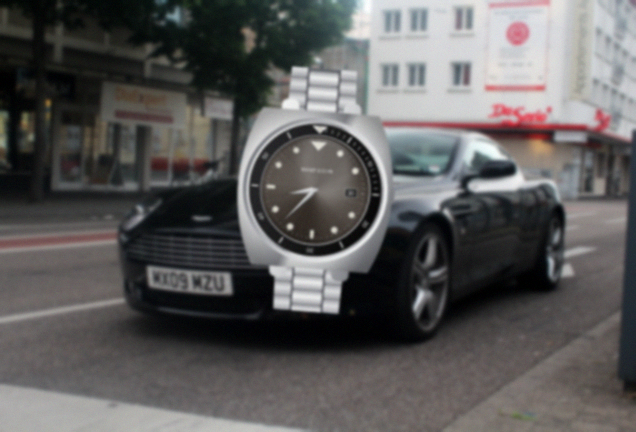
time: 8:37
